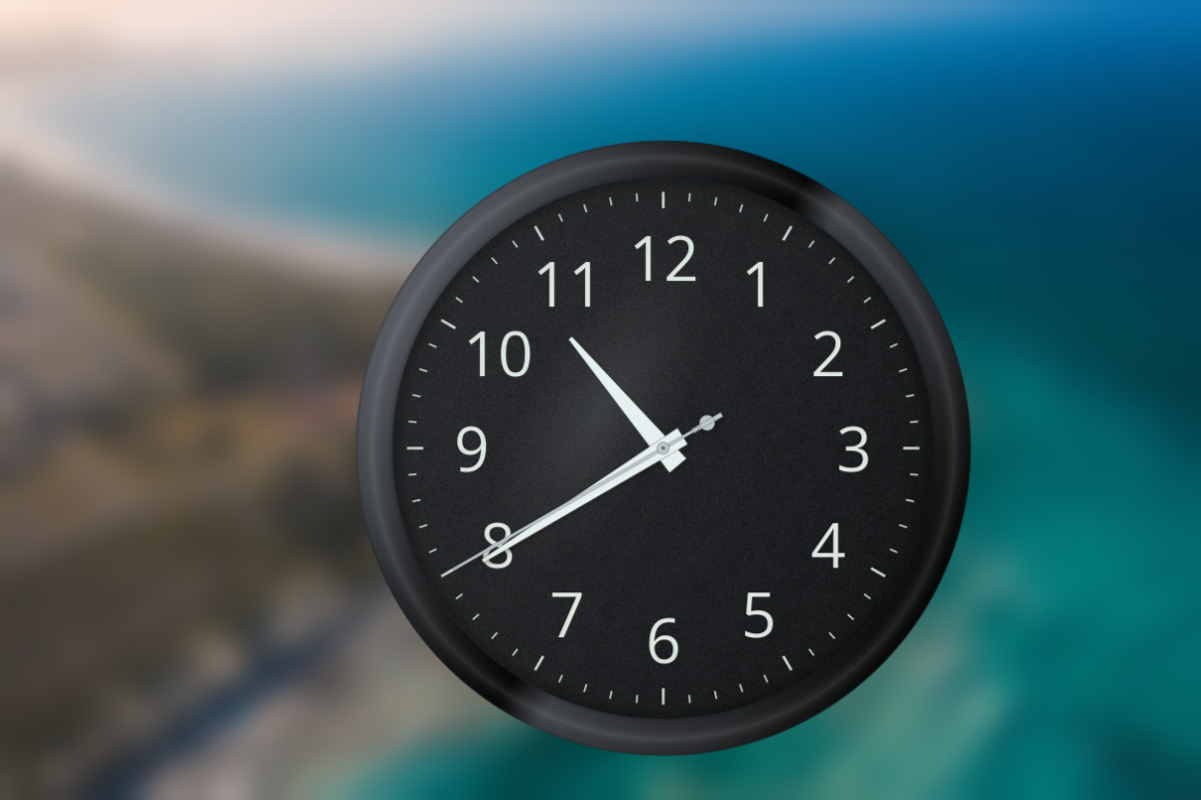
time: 10:39:40
